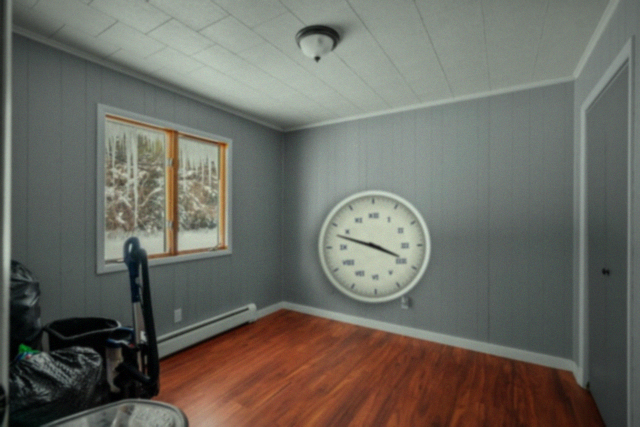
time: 3:48
